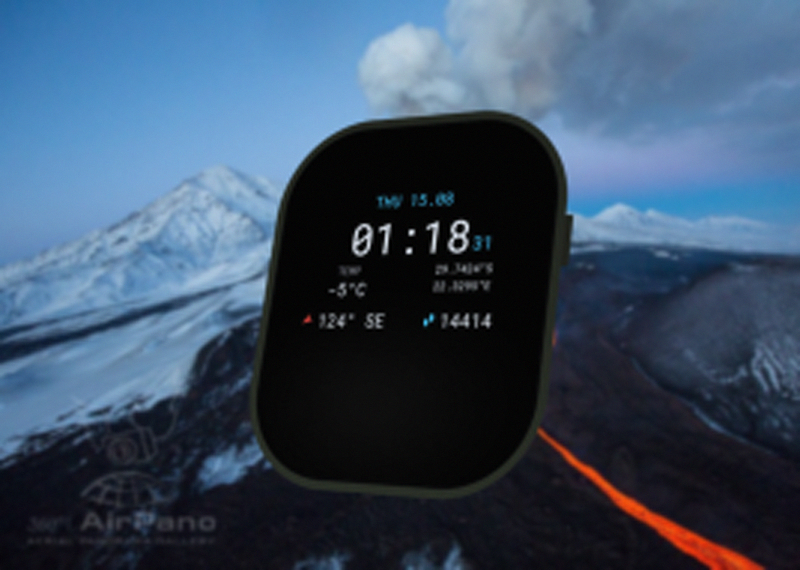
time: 1:18
